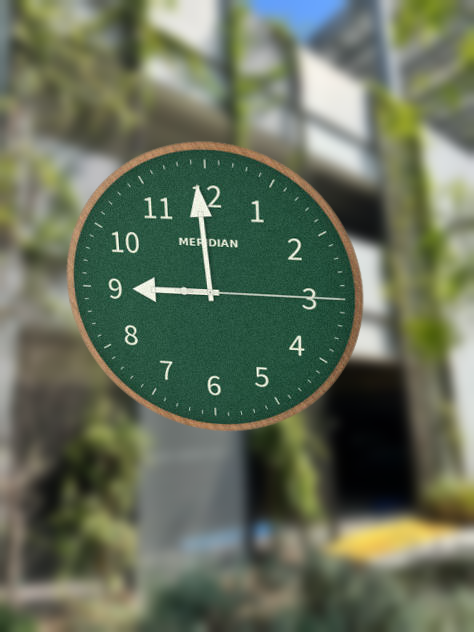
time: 8:59:15
